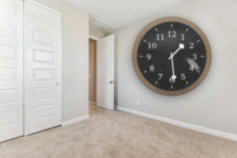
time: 1:29
